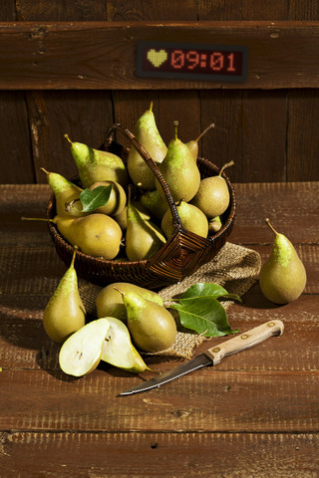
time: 9:01
